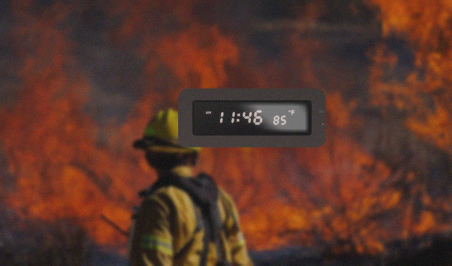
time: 11:46
